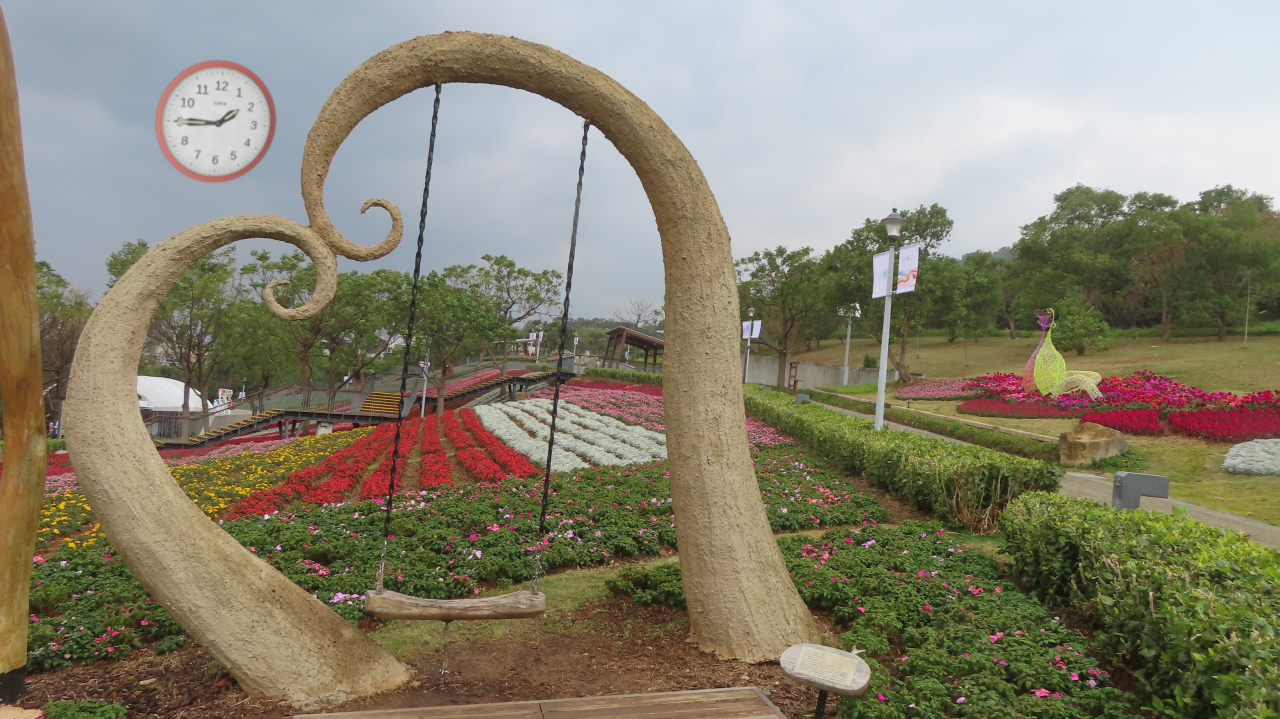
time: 1:45
